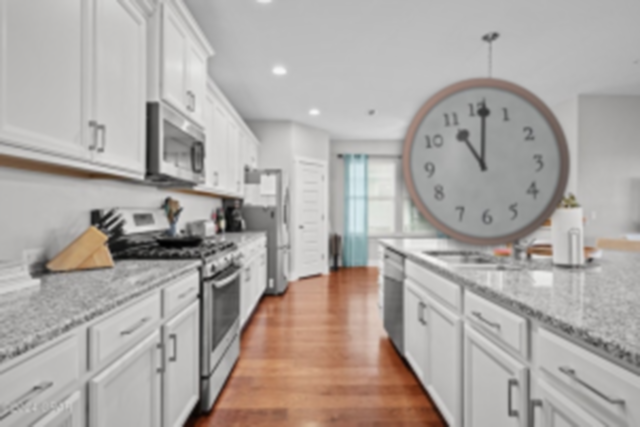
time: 11:01
